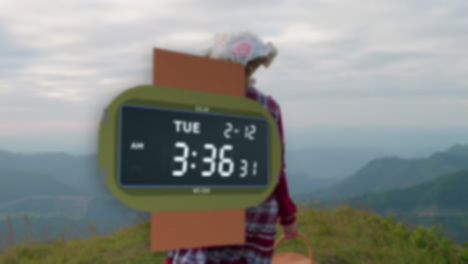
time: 3:36:31
